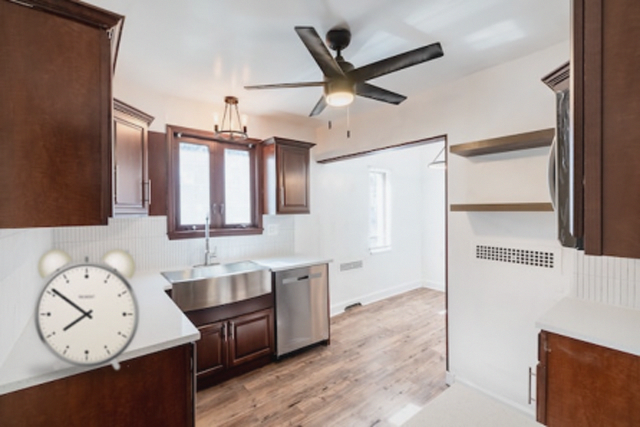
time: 7:51
